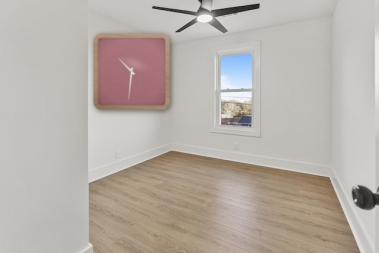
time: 10:31
